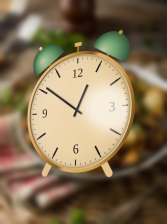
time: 12:51
